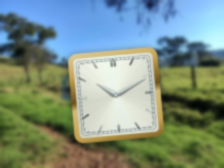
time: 10:11
